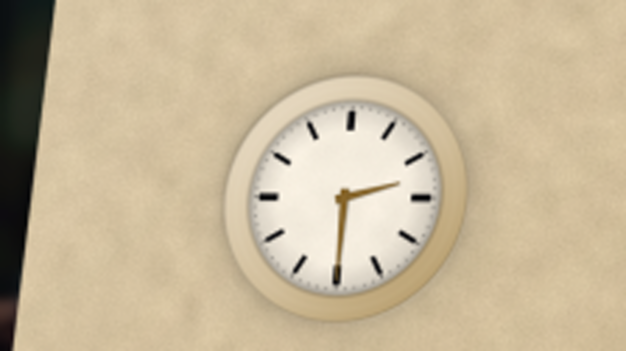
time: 2:30
